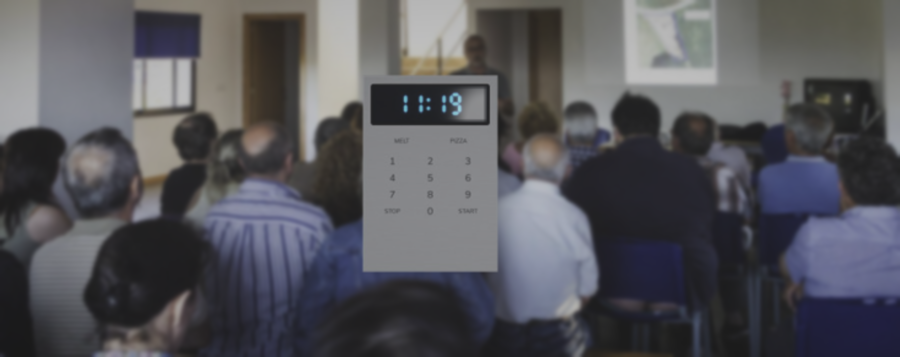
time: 11:19
